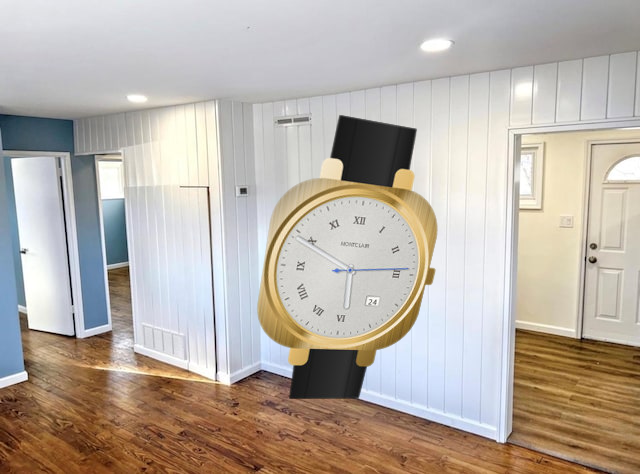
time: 5:49:14
